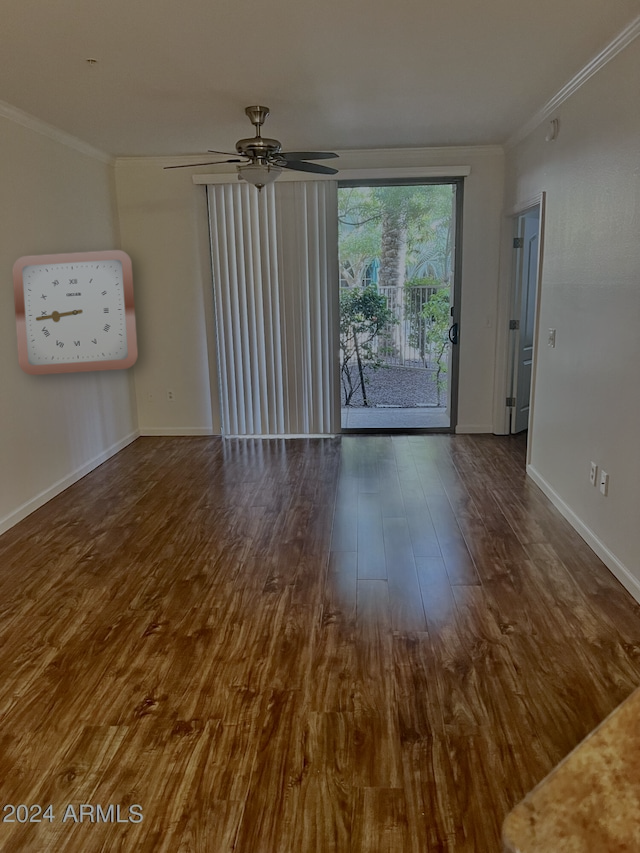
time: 8:44
